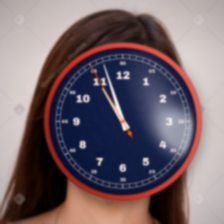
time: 10:56:55
